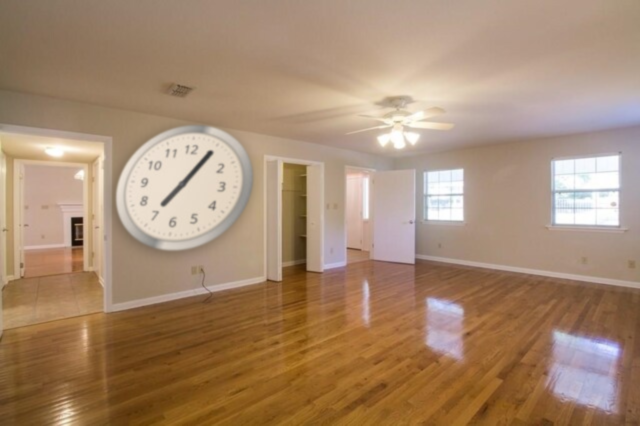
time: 7:05
